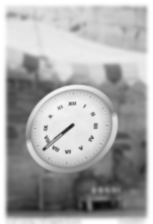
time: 7:38
